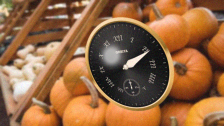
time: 2:11
